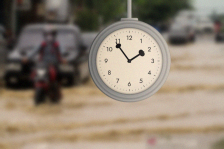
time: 1:54
